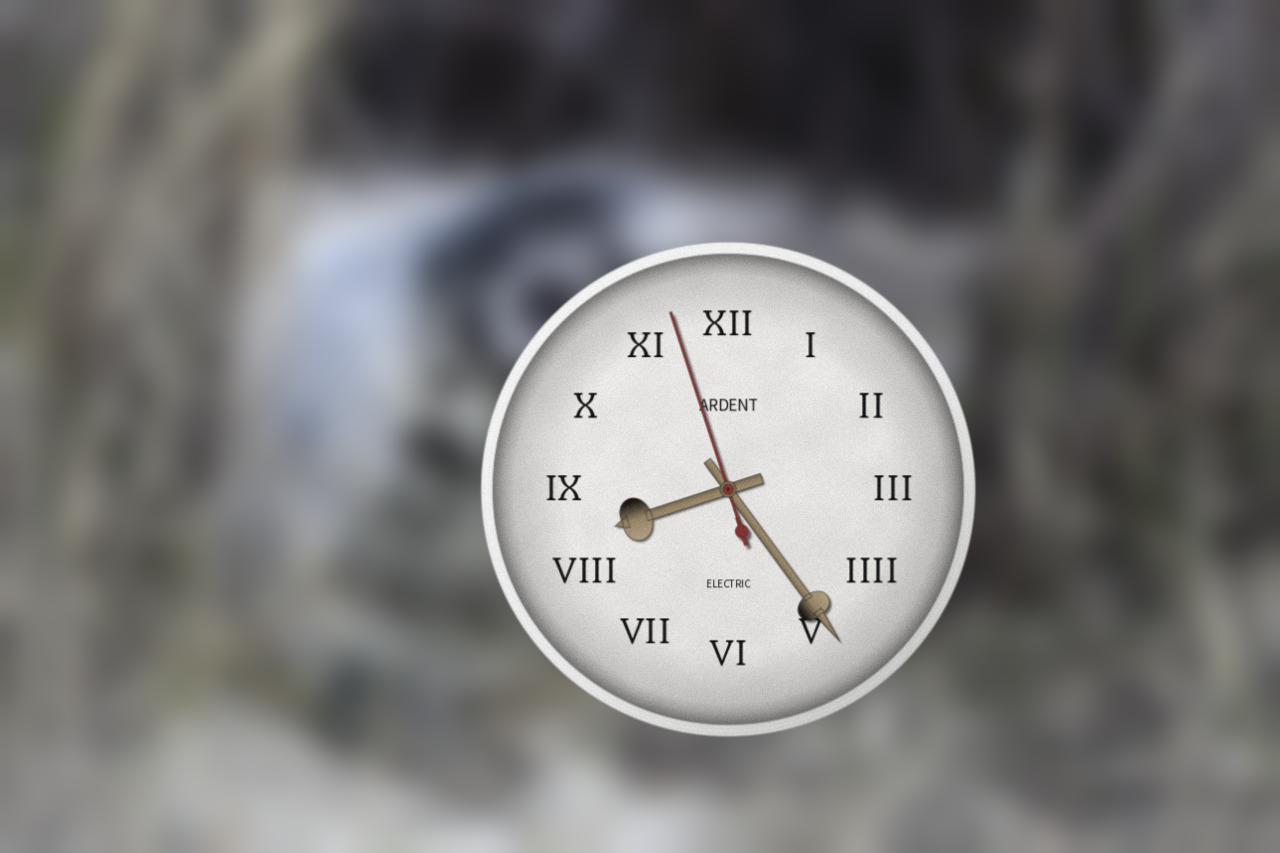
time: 8:23:57
